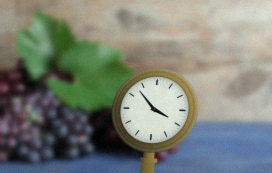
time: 3:53
